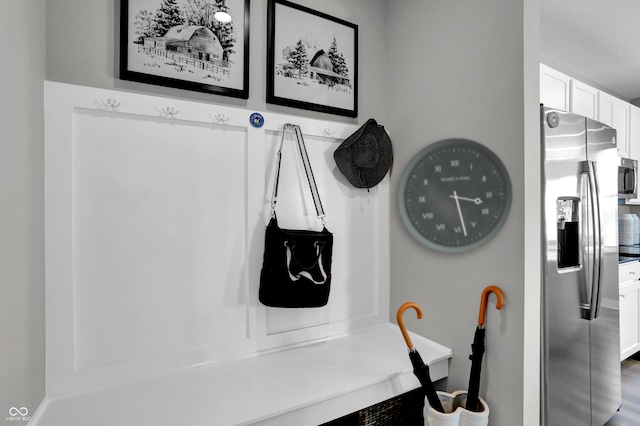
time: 3:28
